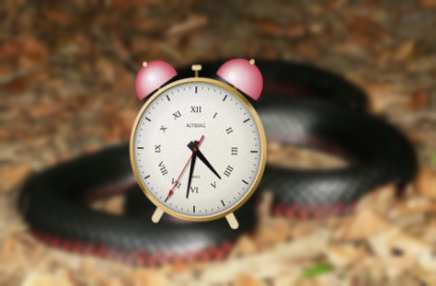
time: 4:31:35
